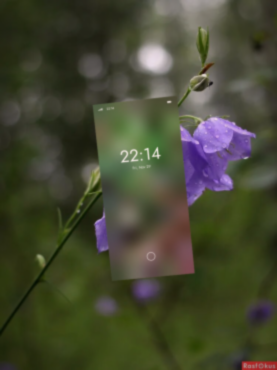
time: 22:14
